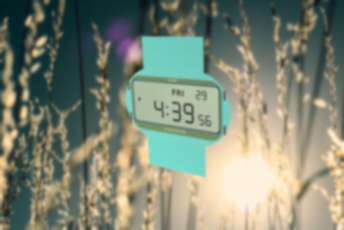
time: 4:39
